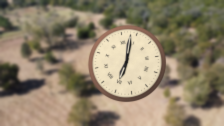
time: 7:03
